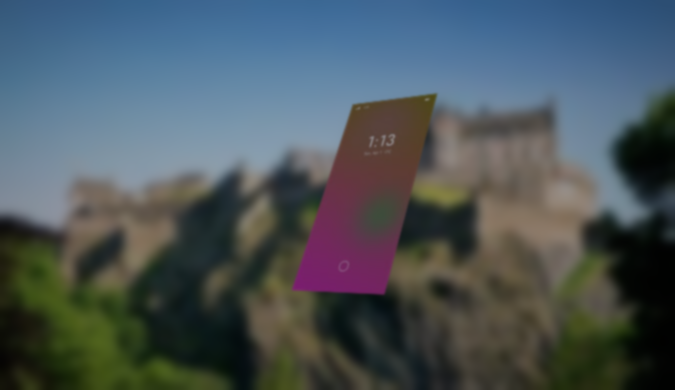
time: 1:13
